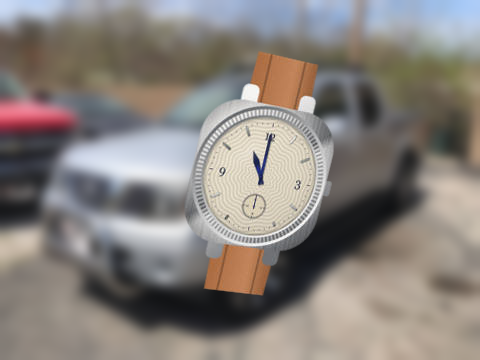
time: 11:00
